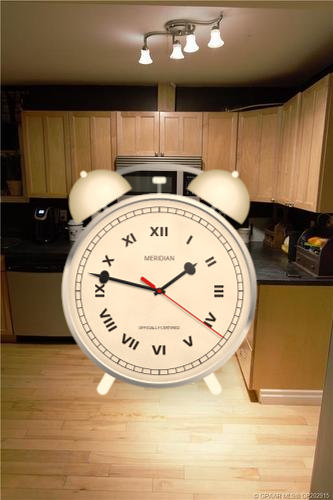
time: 1:47:21
